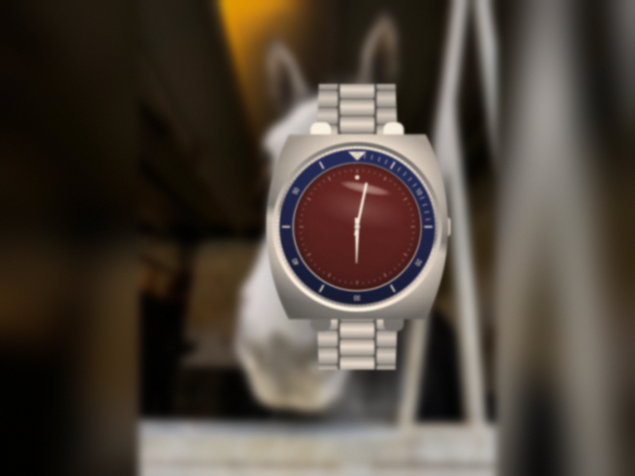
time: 6:02
